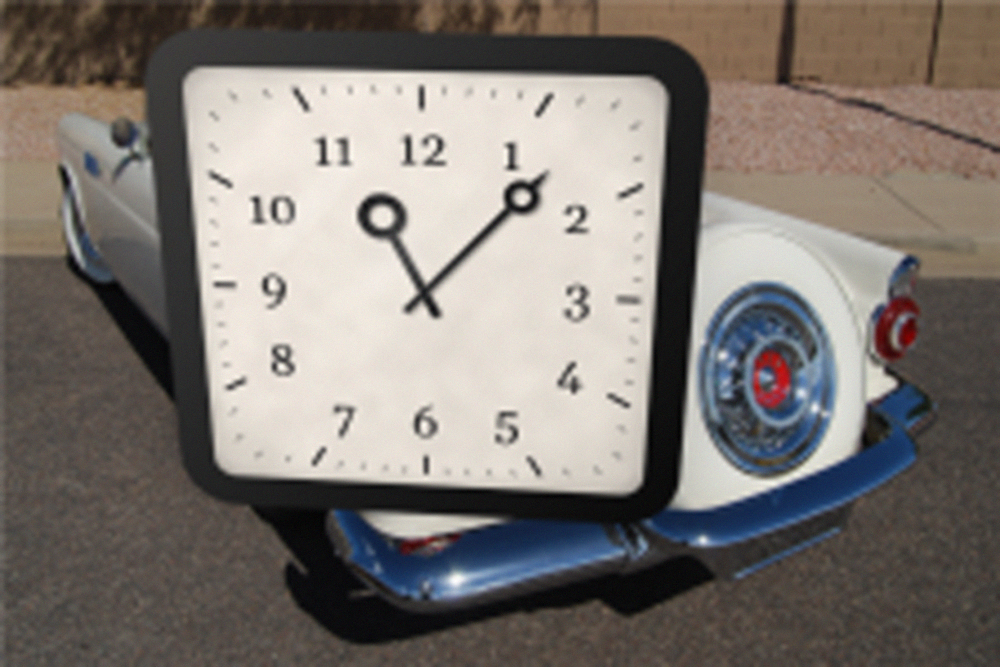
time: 11:07
